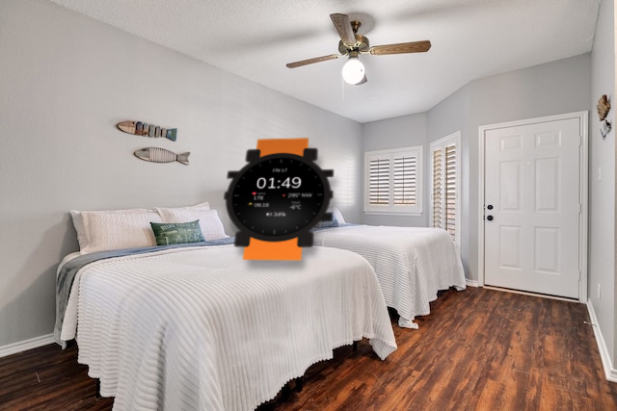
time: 1:49
